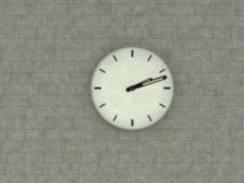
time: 2:12
